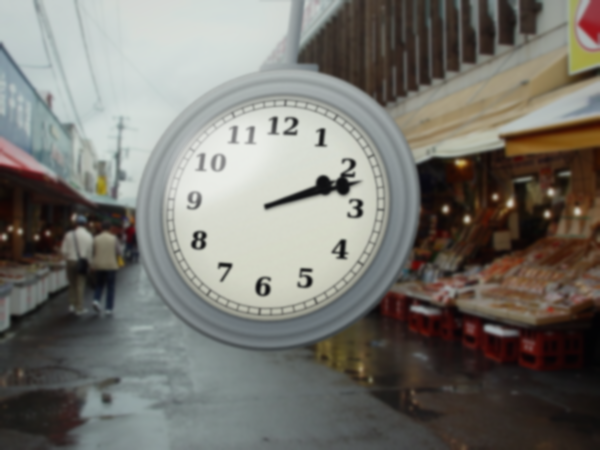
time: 2:12
